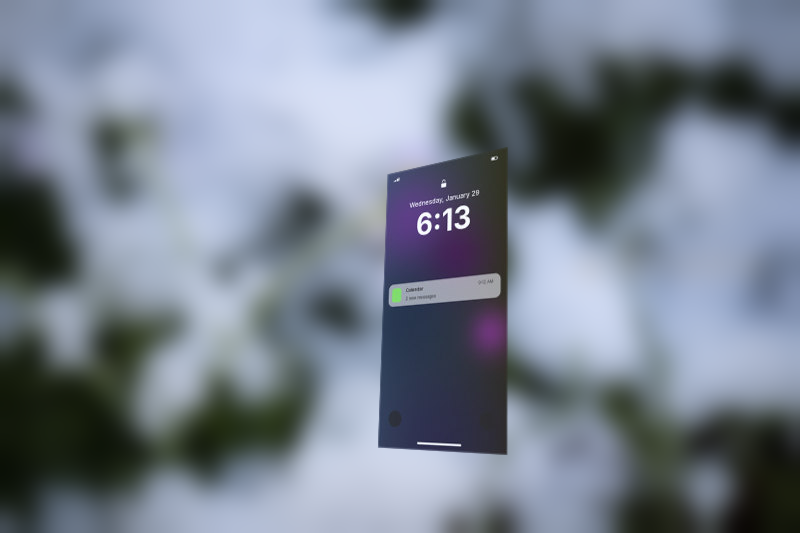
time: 6:13
